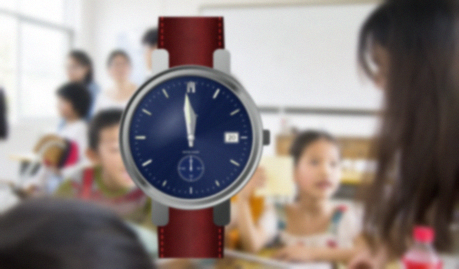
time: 11:59
